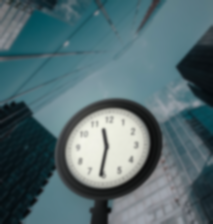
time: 11:31
